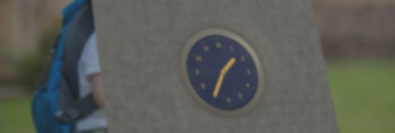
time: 1:35
